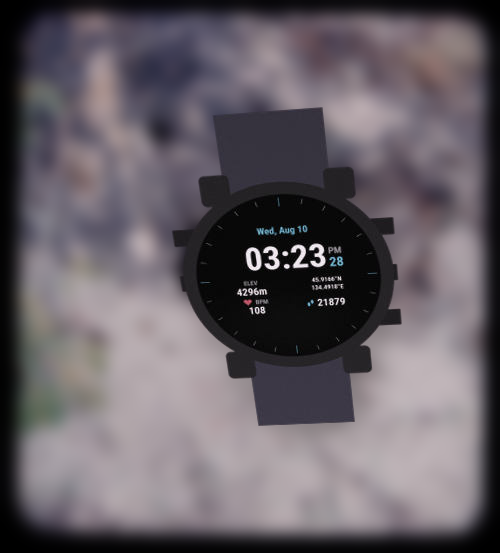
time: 3:23:28
